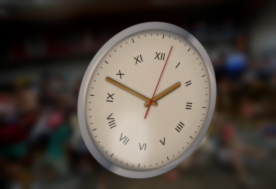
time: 1:48:02
